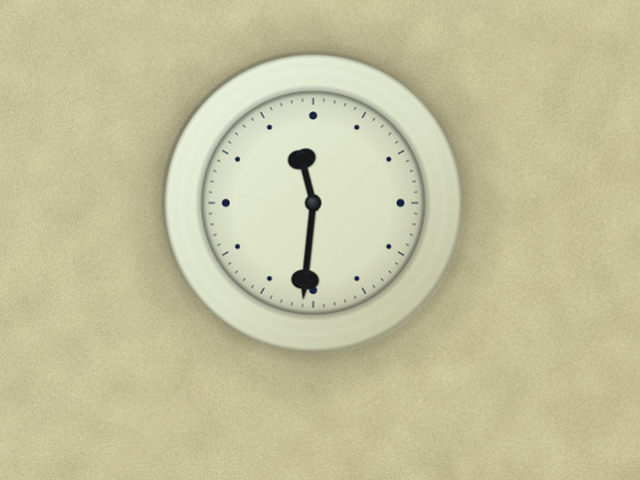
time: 11:31
